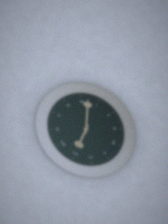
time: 7:02
